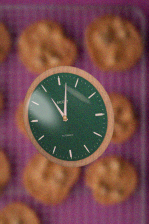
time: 11:02
